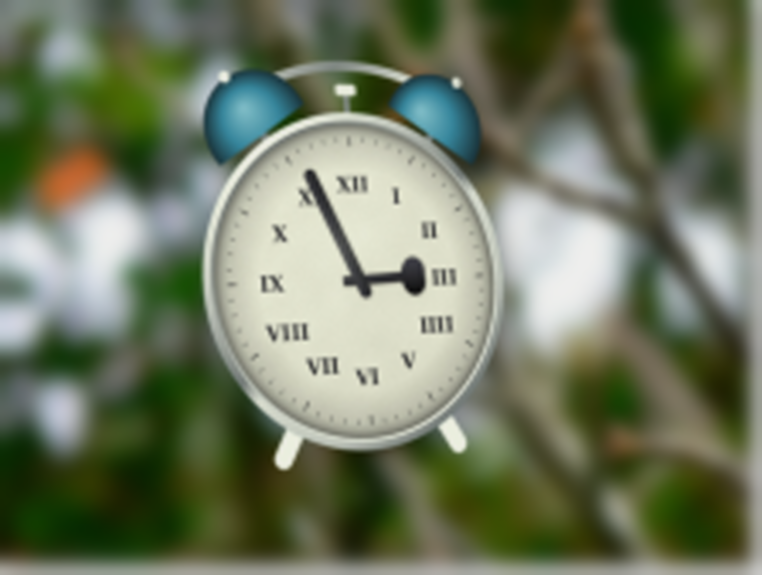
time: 2:56
